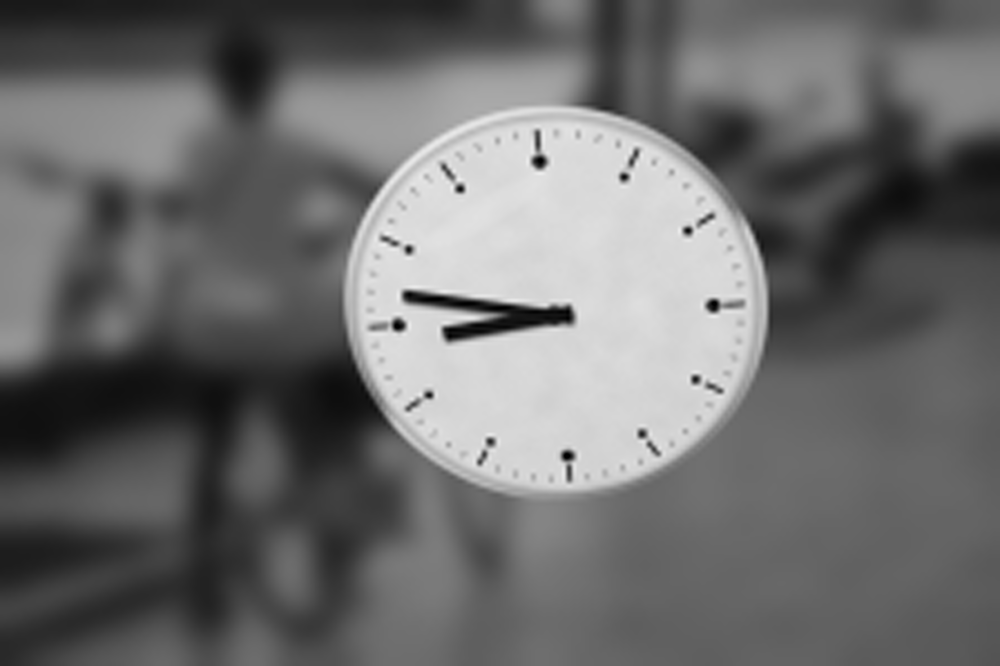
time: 8:47
